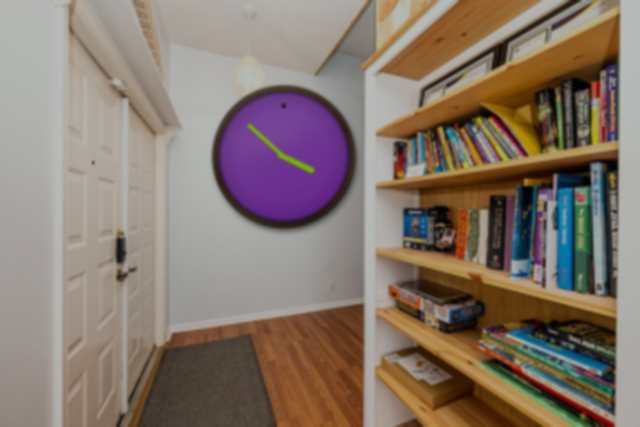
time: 3:52
